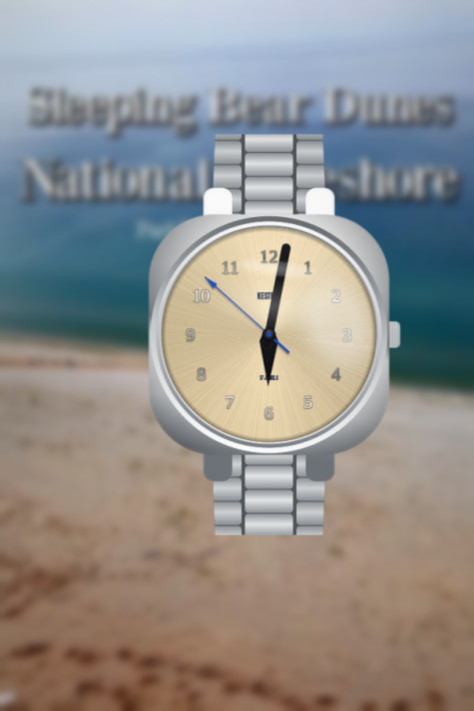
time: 6:01:52
